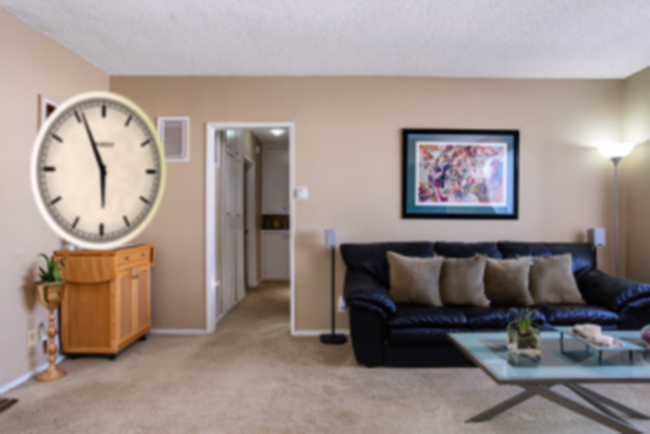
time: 5:56
